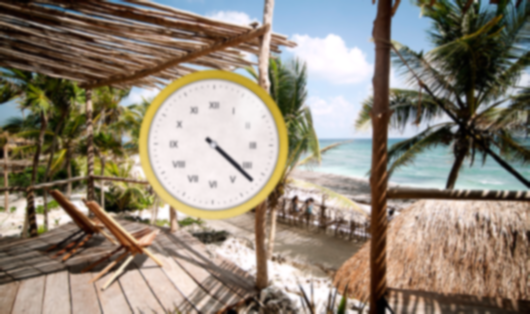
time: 4:22
